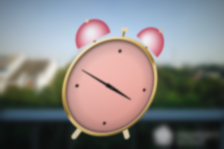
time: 3:49
